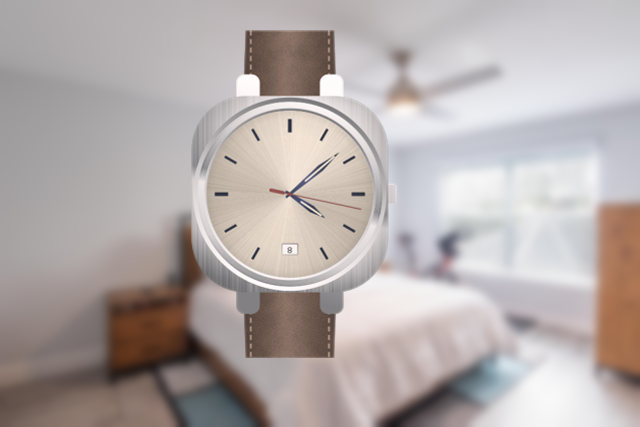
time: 4:08:17
